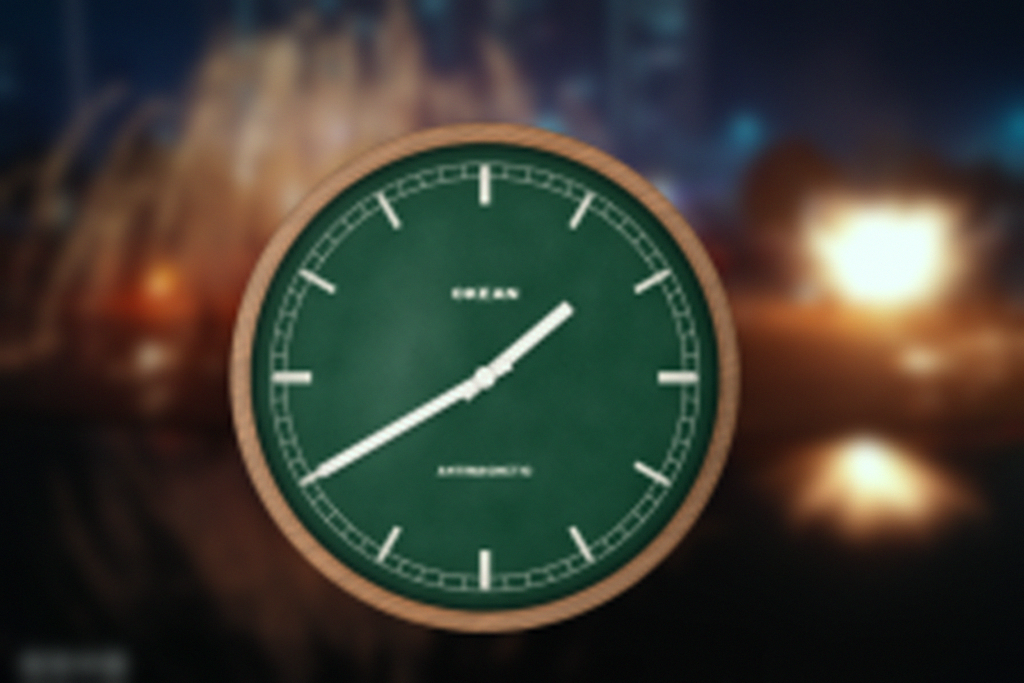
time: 1:40
